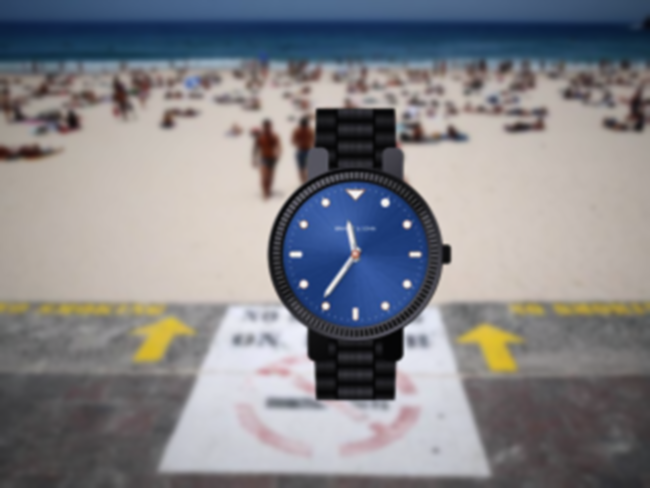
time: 11:36
